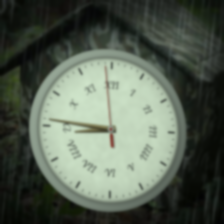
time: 8:45:59
